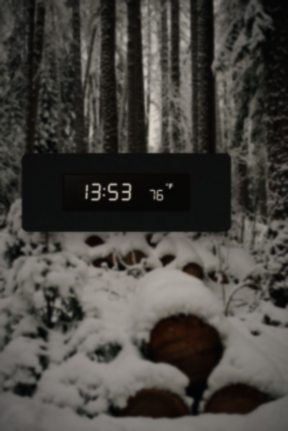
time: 13:53
